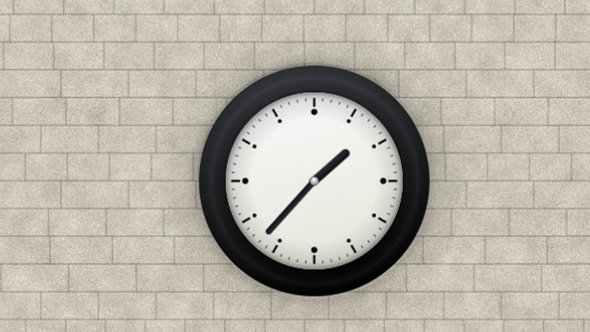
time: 1:37
